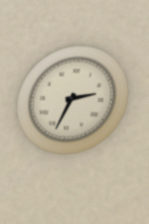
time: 2:33
